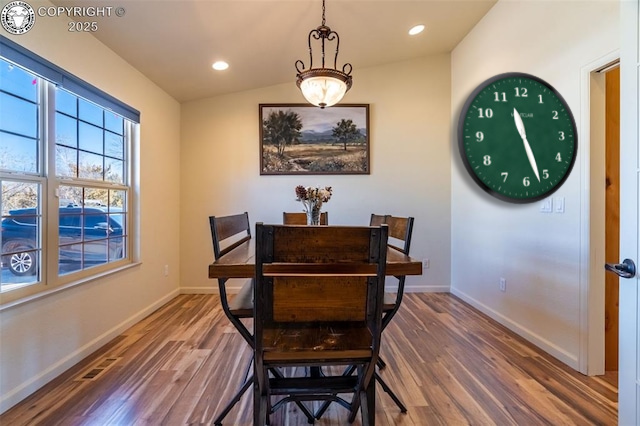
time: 11:27
